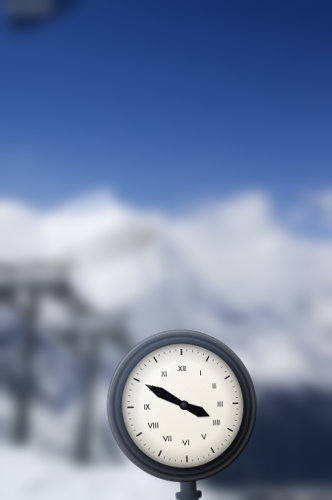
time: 3:50
